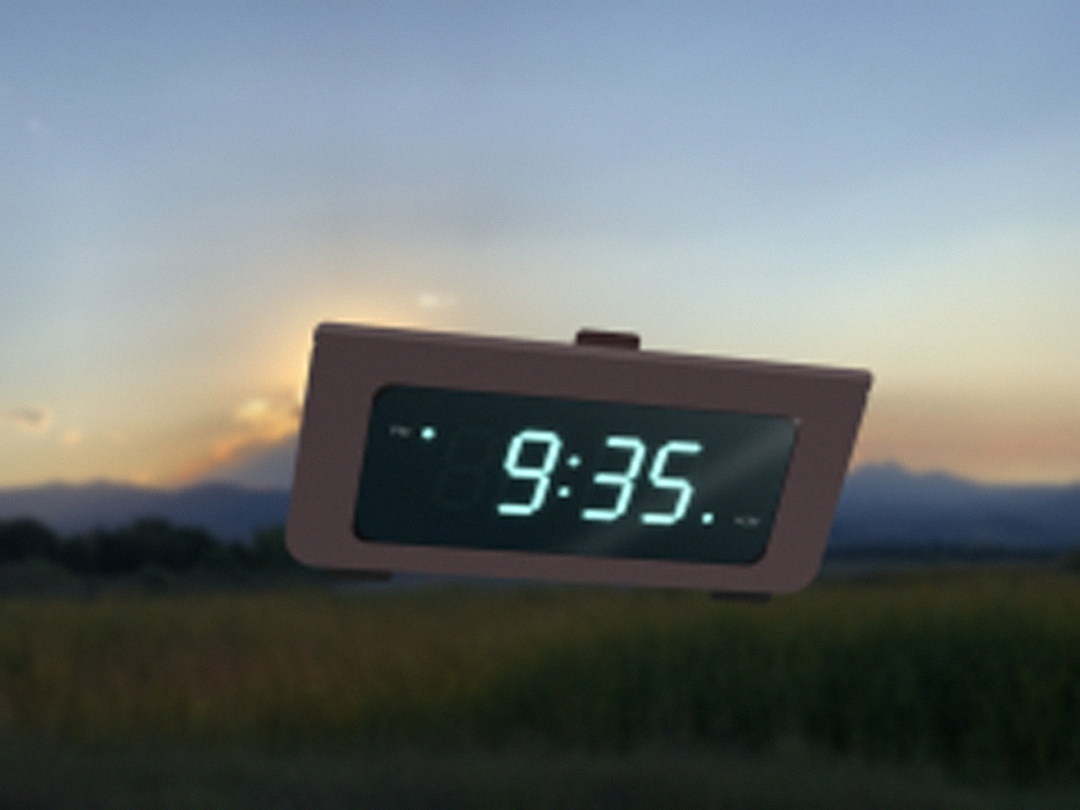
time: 9:35
